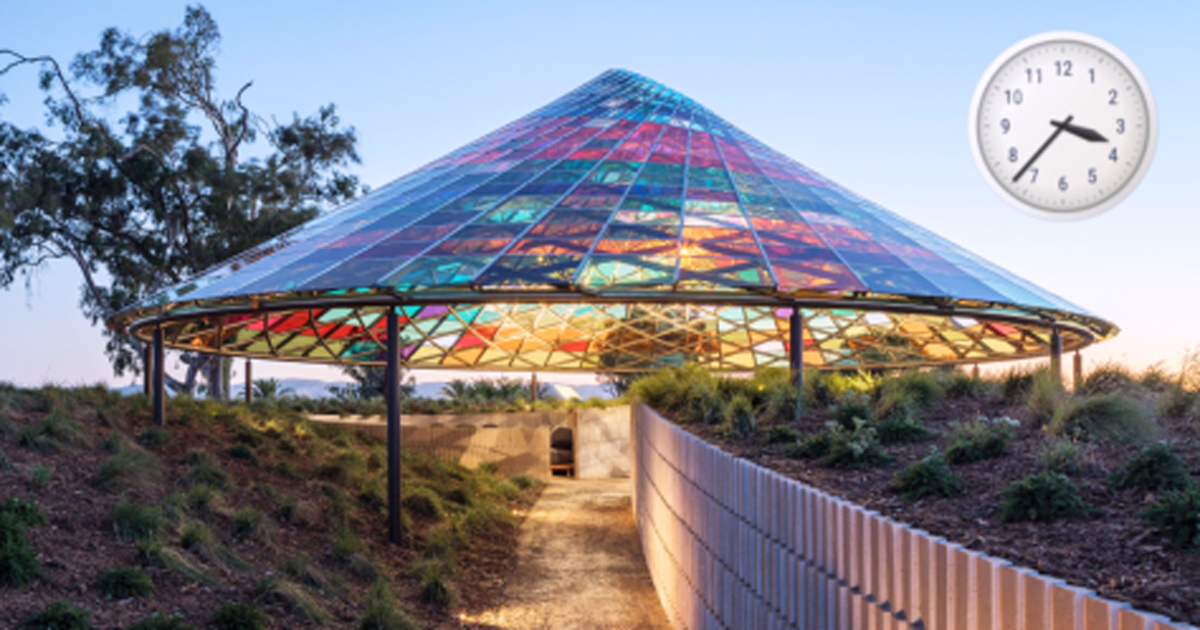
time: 3:37
